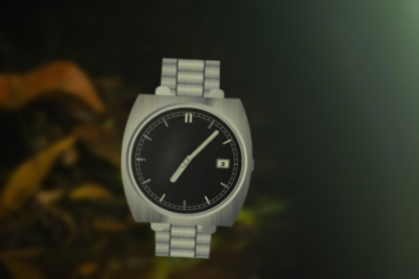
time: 7:07
